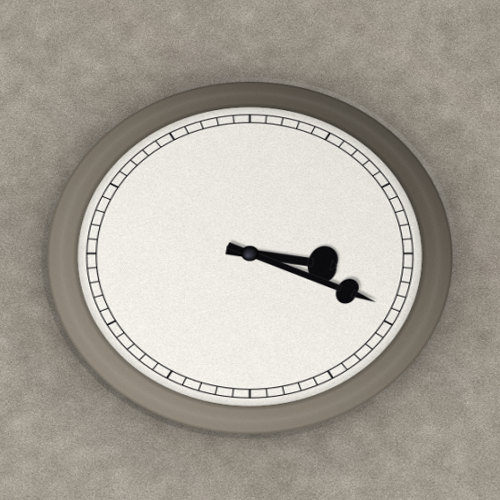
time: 3:19
